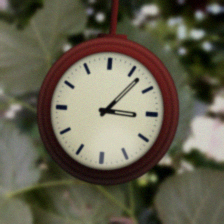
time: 3:07
